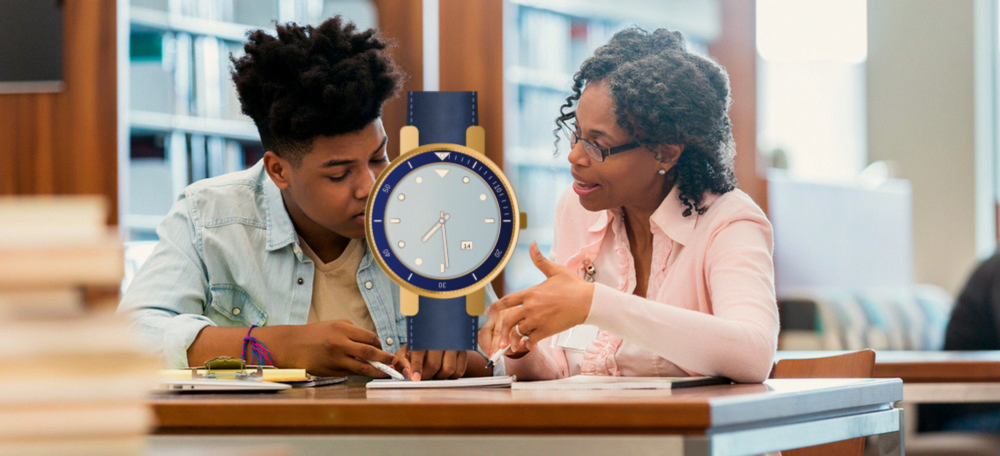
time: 7:29
